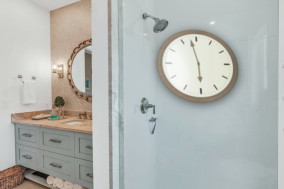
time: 5:58
